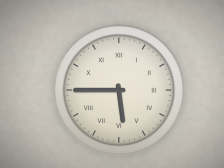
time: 5:45
